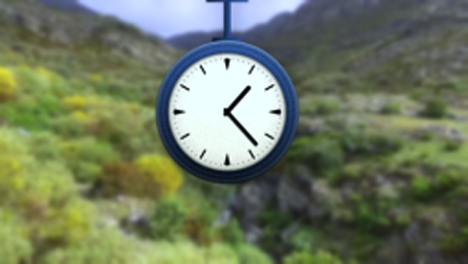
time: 1:23
